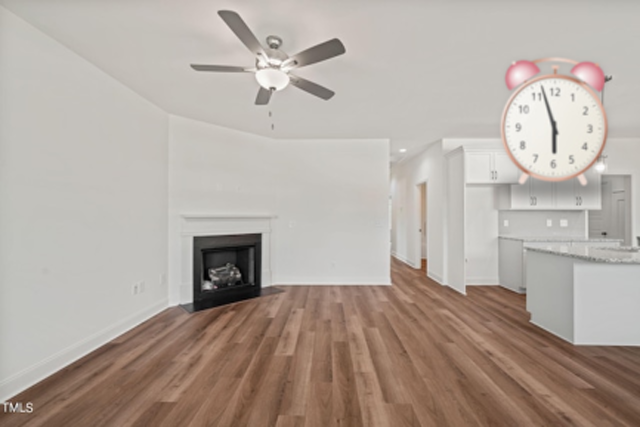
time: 5:57
